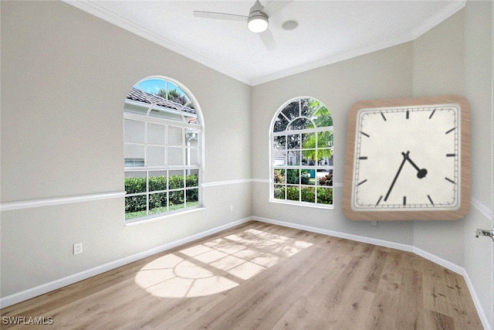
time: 4:34
